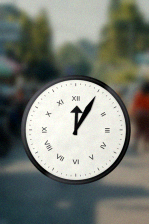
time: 12:05
